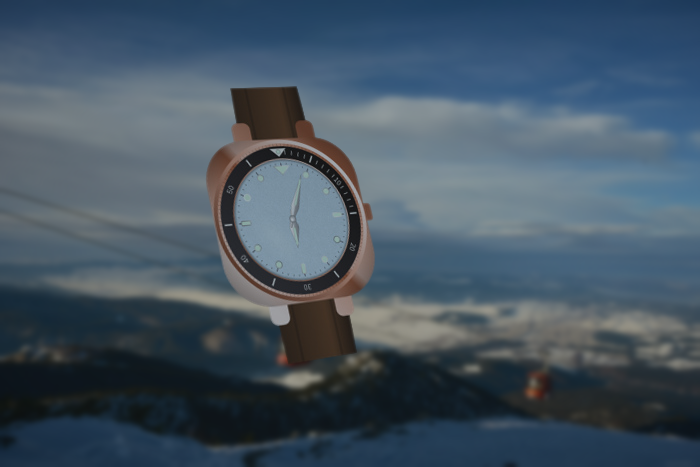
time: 6:04
